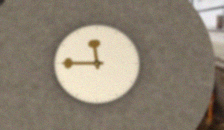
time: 11:45
